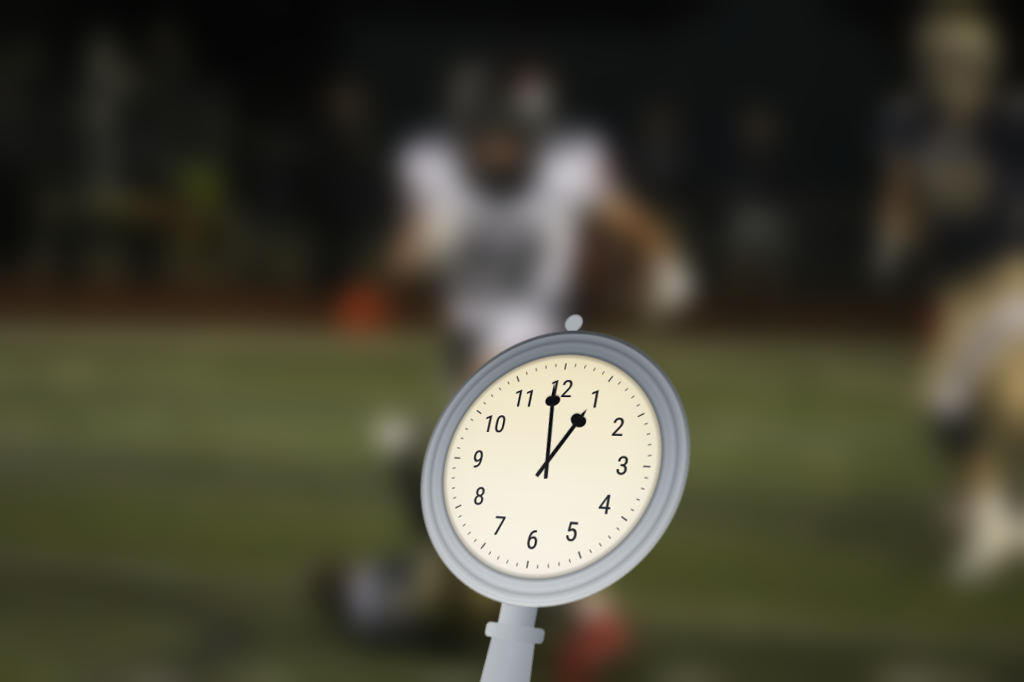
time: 12:59
